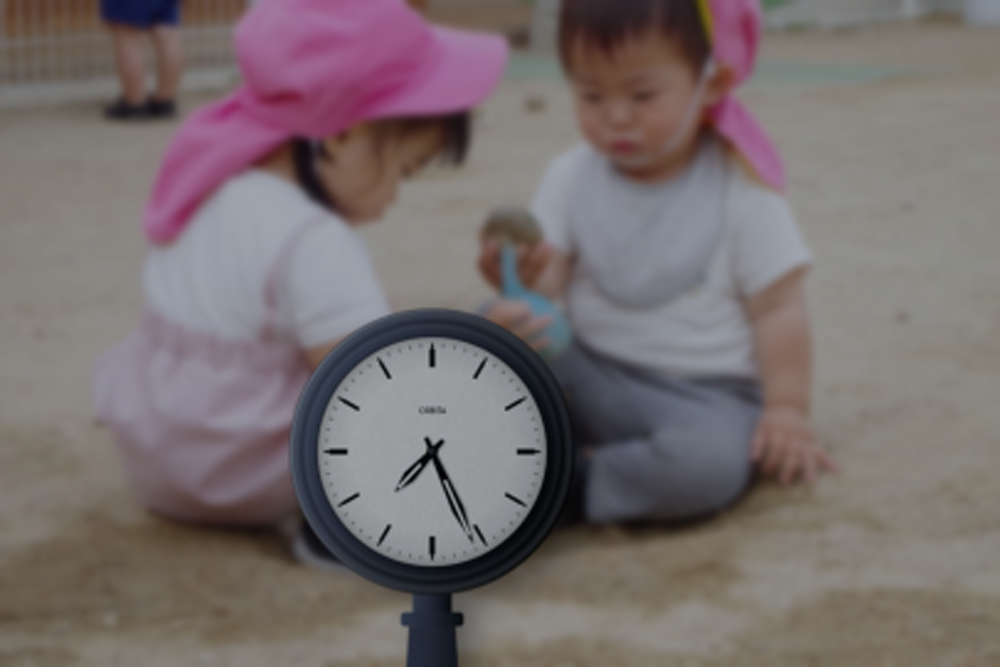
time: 7:26
